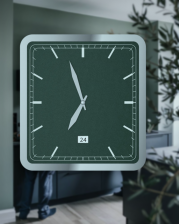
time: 6:57
